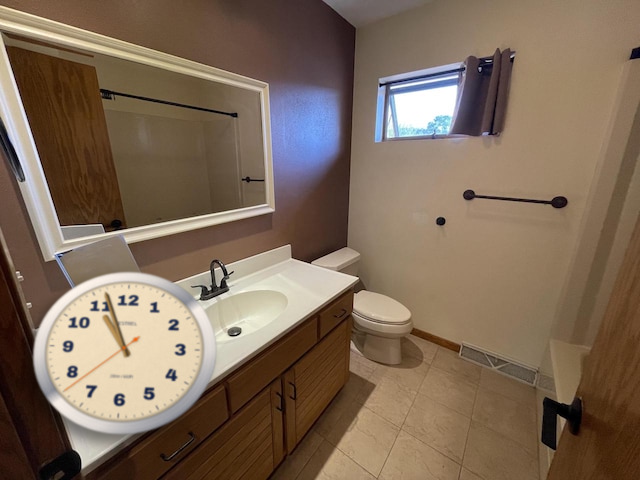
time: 10:56:38
